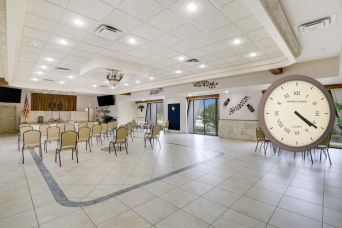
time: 4:21
